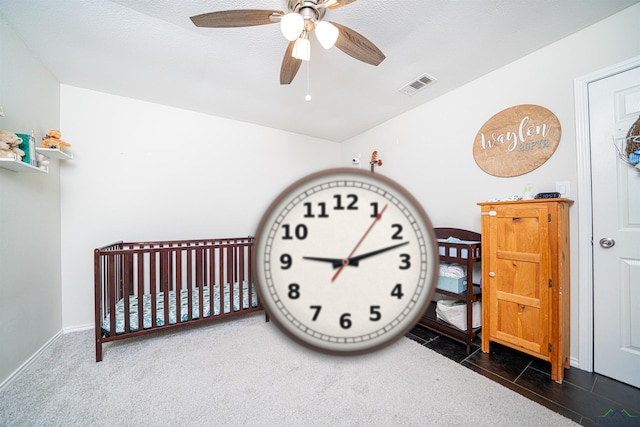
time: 9:12:06
